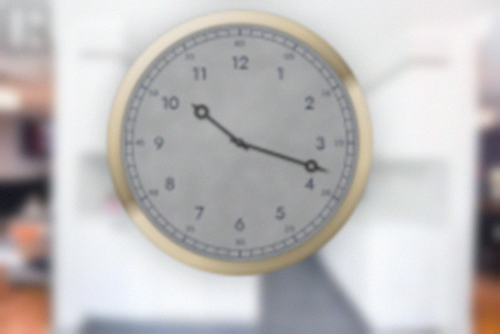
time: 10:18
